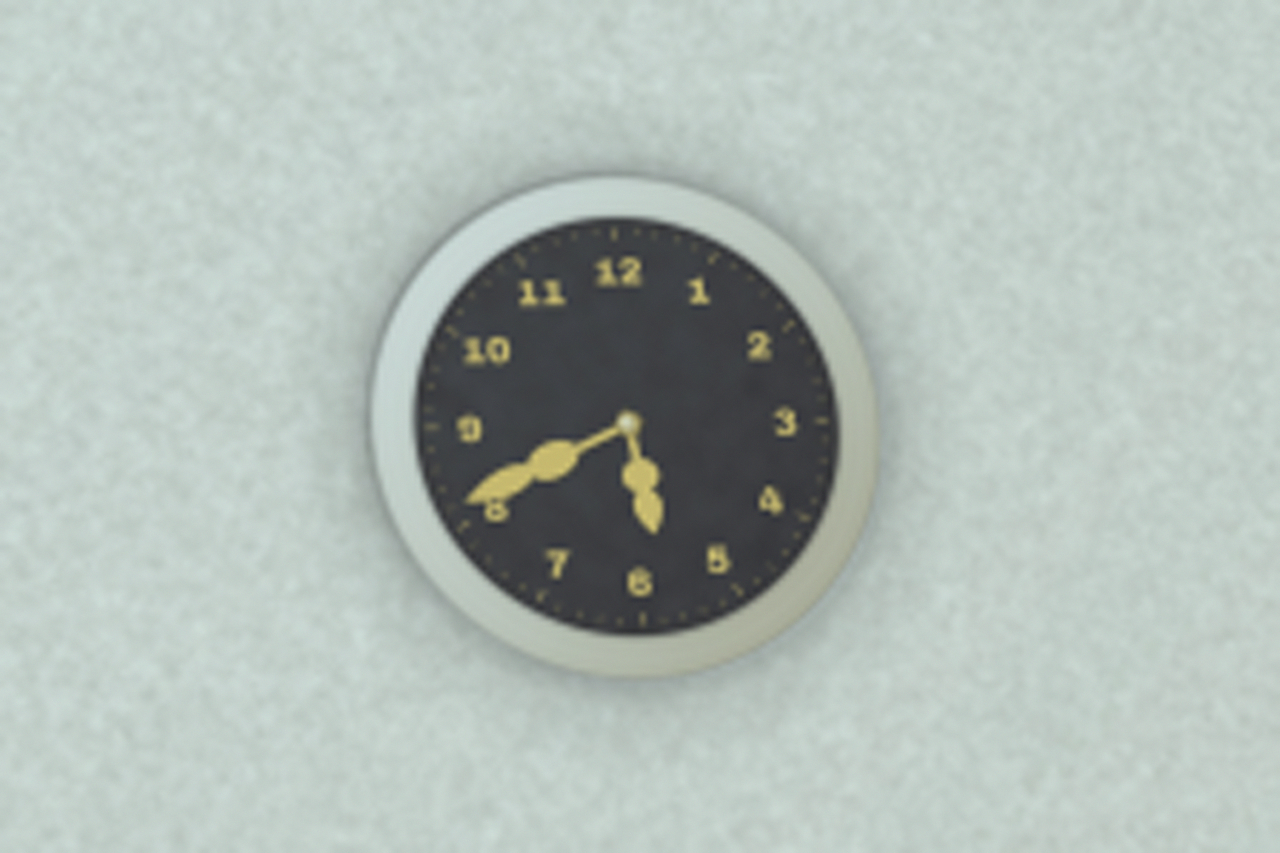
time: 5:41
